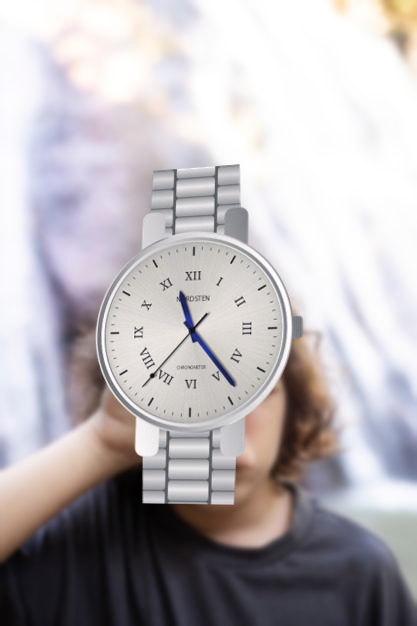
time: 11:23:37
